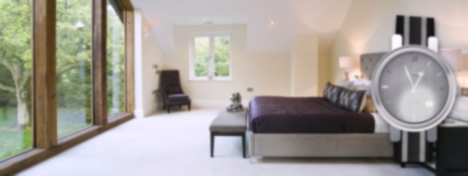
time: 12:56
